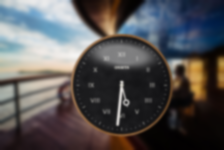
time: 5:31
